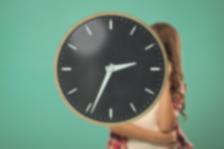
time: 2:34
